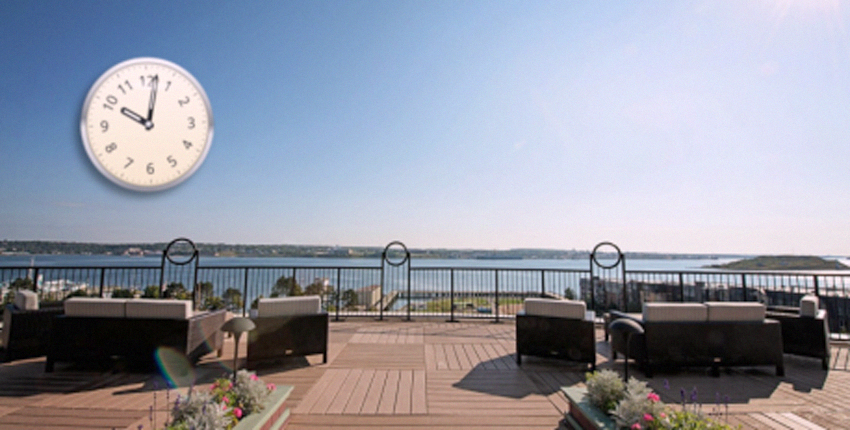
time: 10:02
